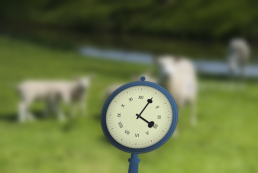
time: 4:05
